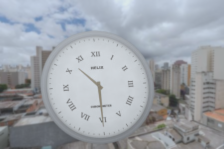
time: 10:30
